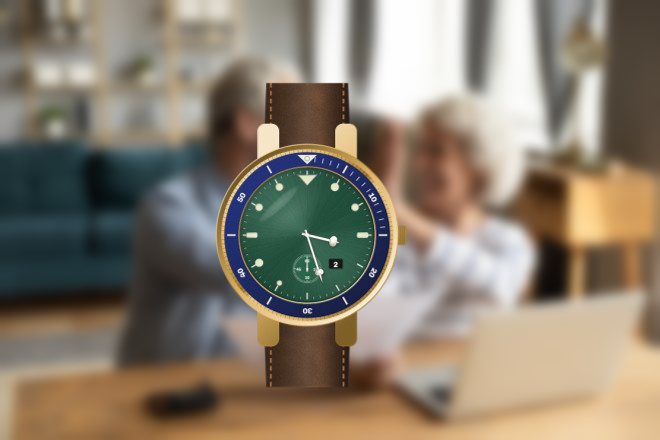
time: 3:27
